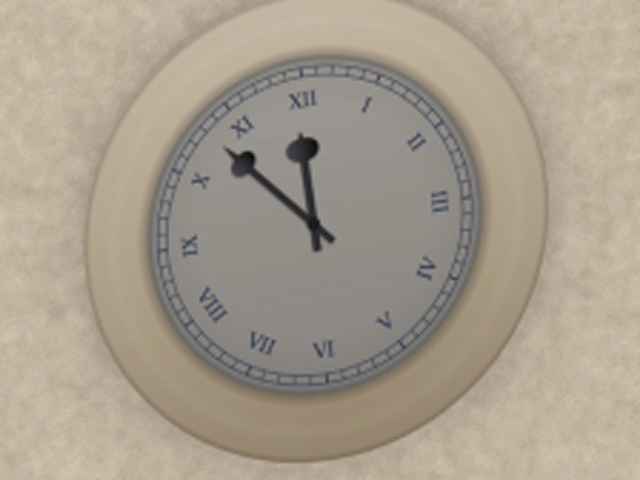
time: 11:53
